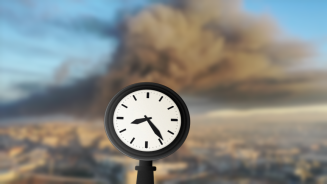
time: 8:24
